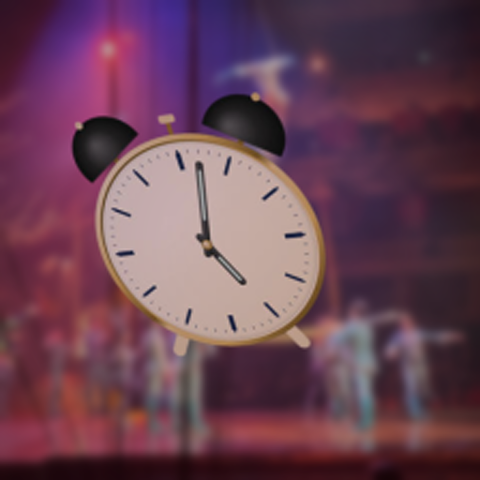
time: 5:02
